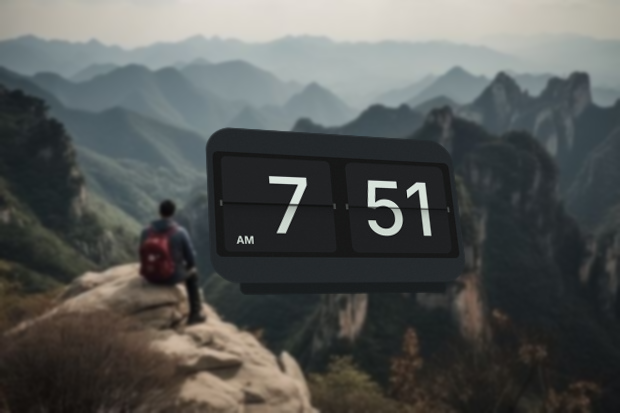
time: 7:51
